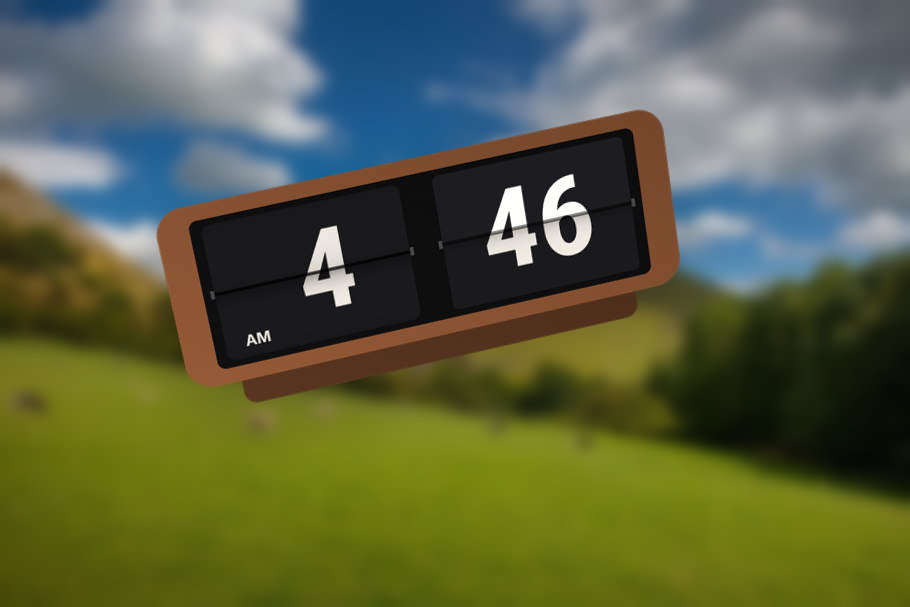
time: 4:46
